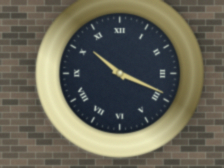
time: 10:19
